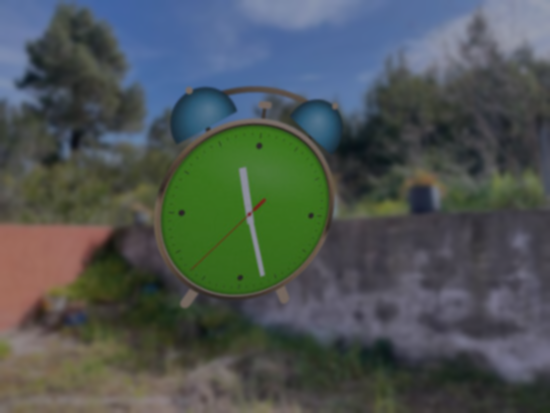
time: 11:26:37
